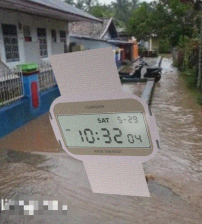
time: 10:32:04
